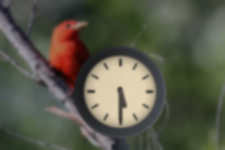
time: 5:30
